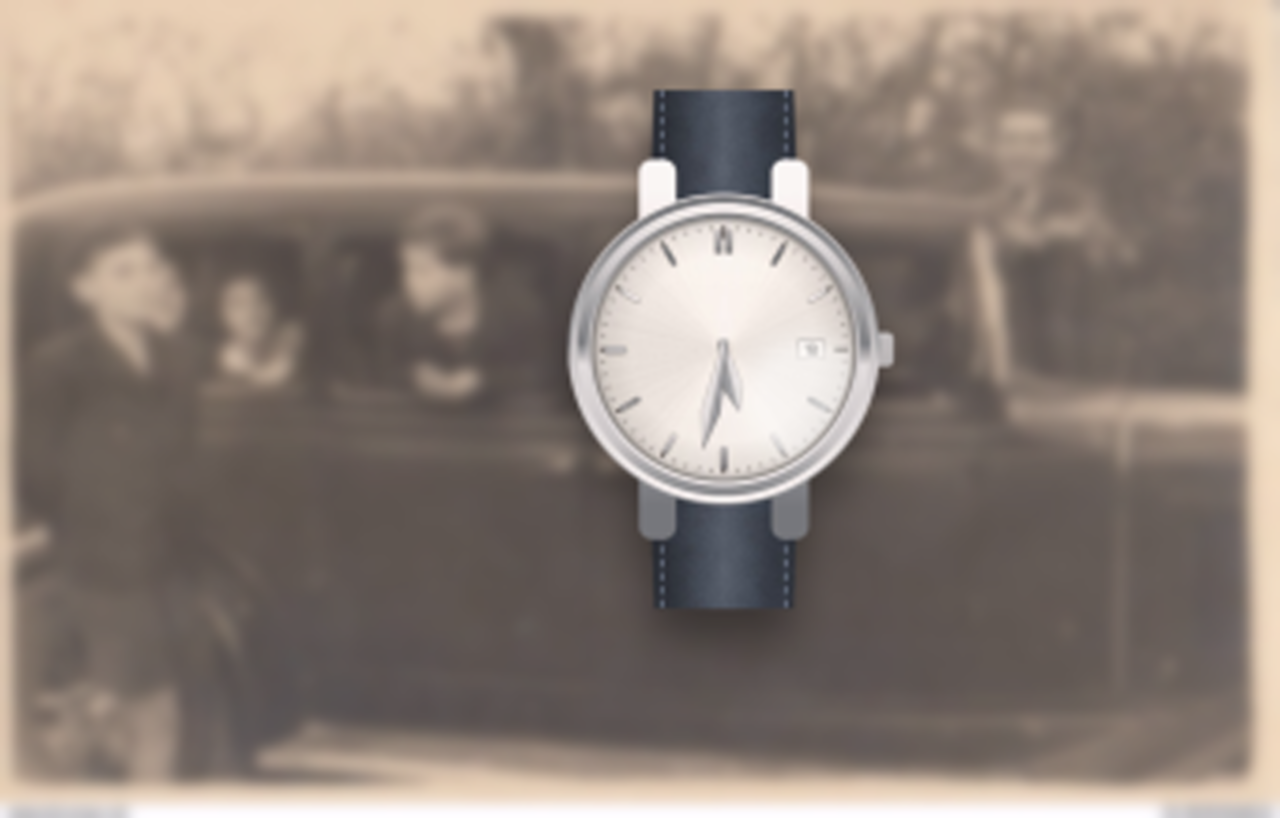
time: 5:32
